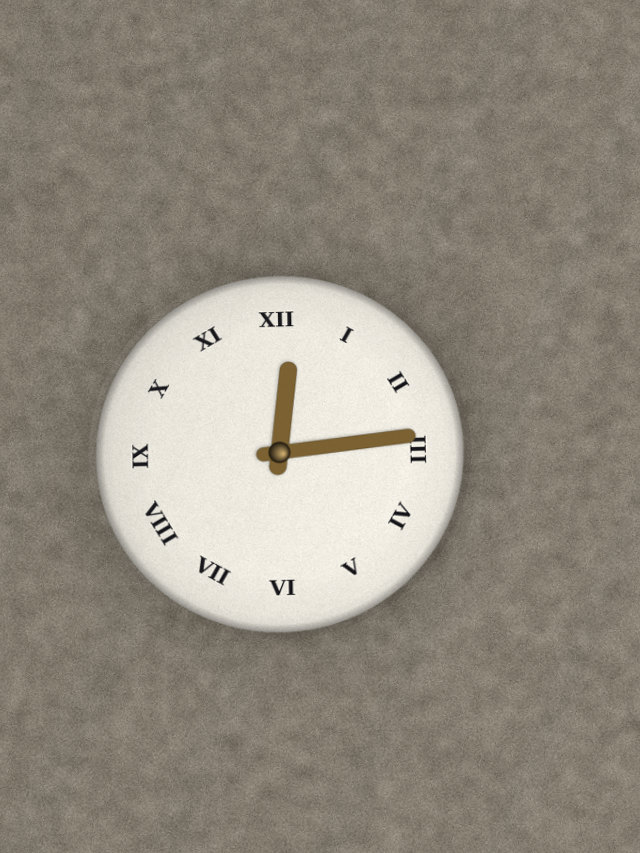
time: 12:14
